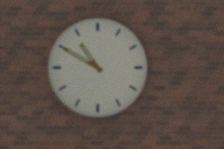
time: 10:50
